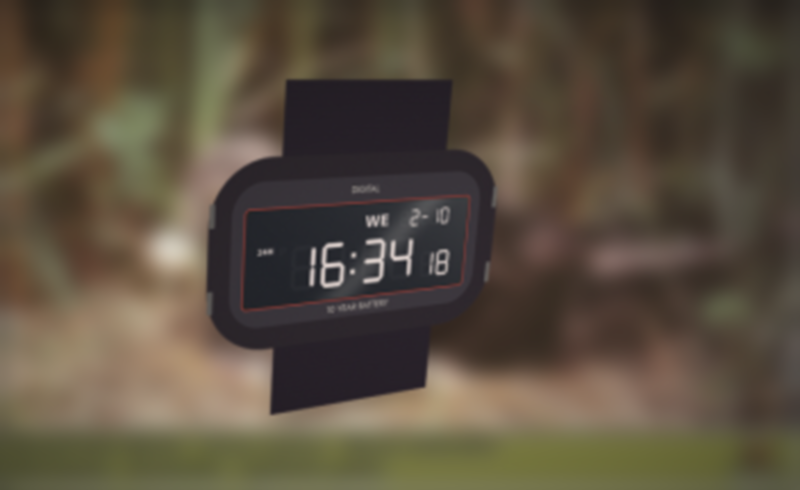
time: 16:34:18
